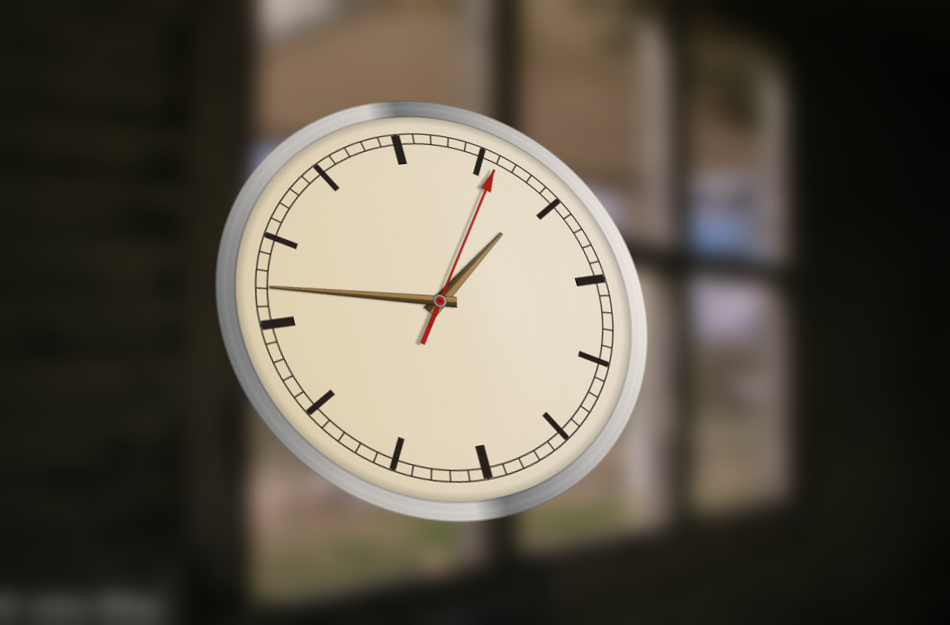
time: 1:47:06
